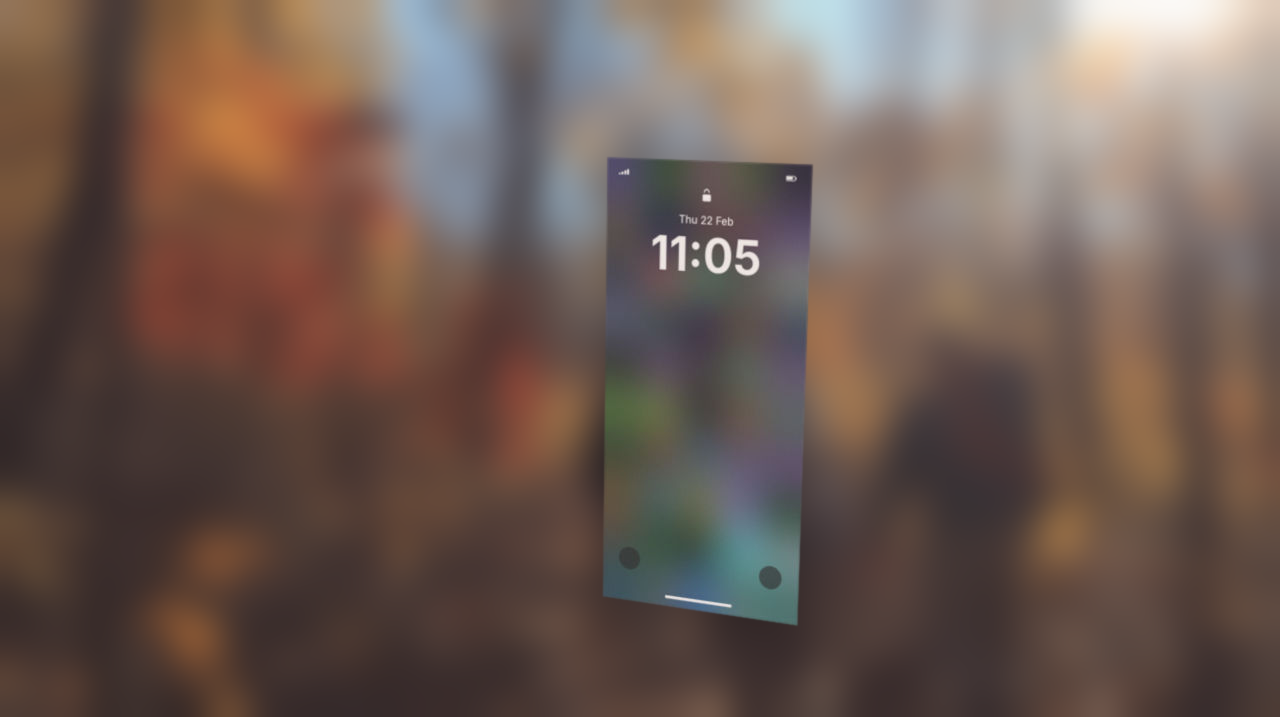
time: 11:05
